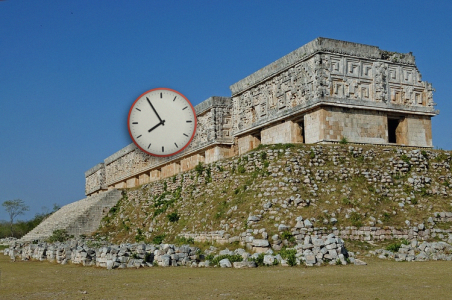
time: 7:55
